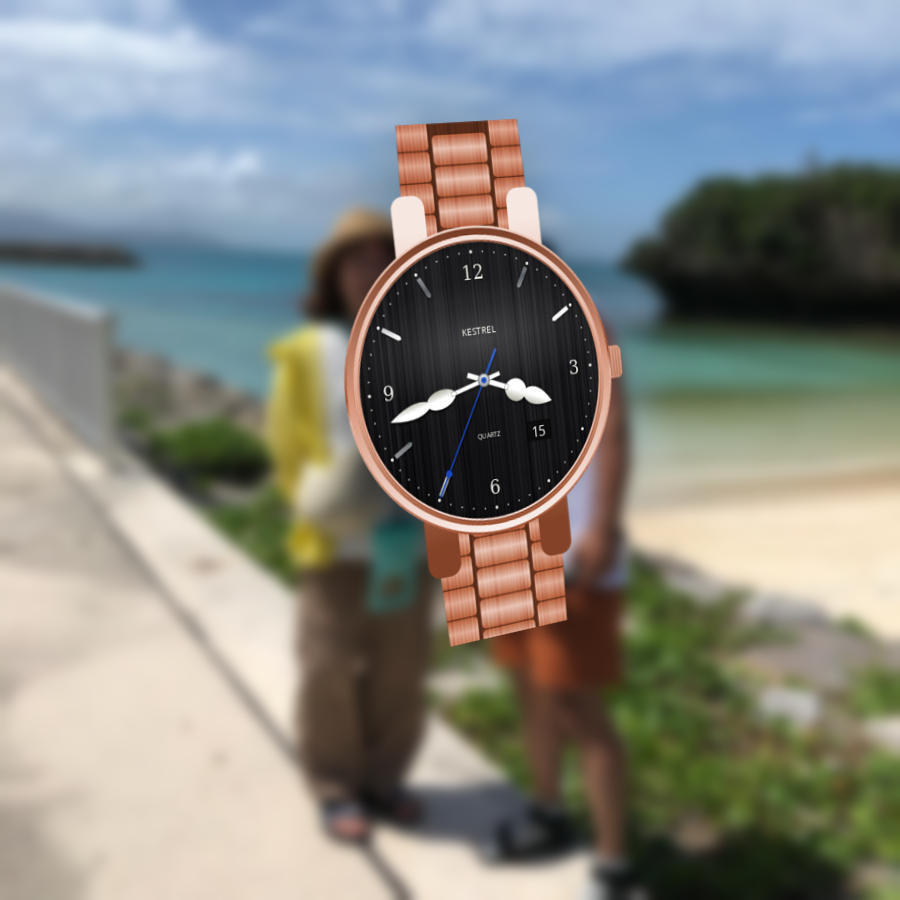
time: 3:42:35
